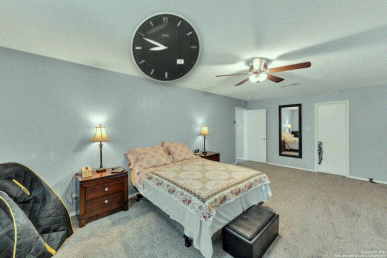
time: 8:49
